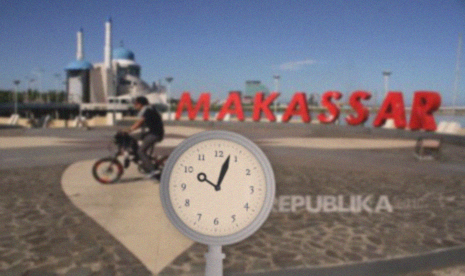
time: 10:03
